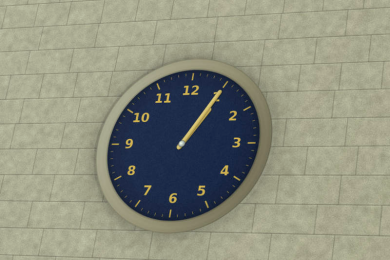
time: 1:05
